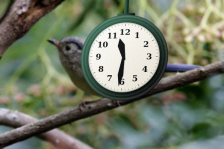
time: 11:31
